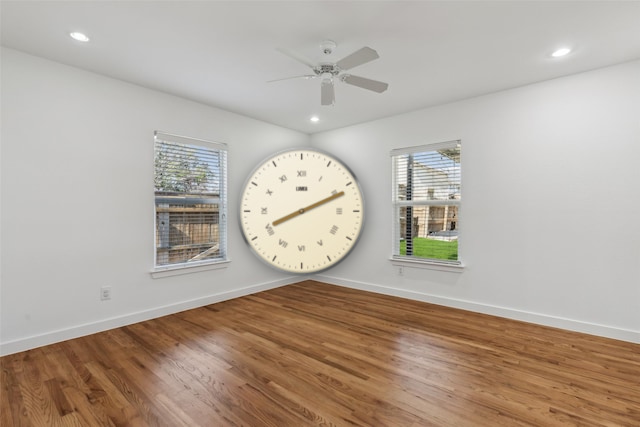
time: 8:11
